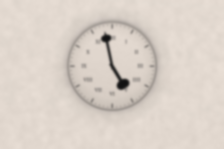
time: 4:58
